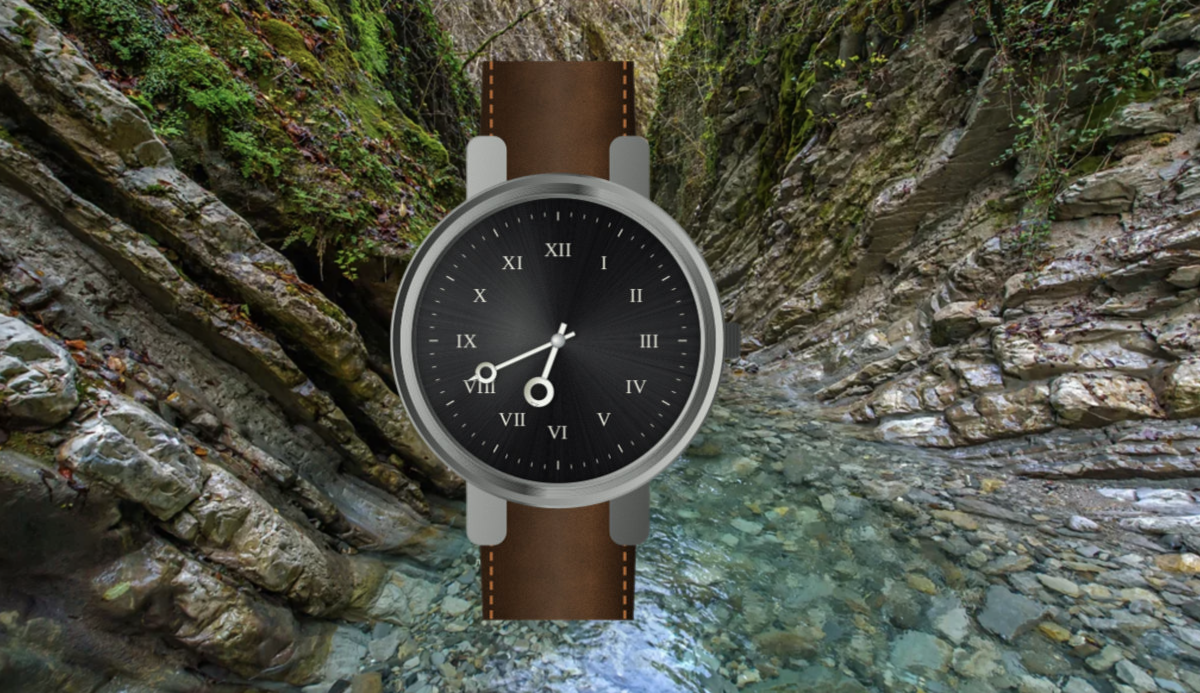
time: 6:41
